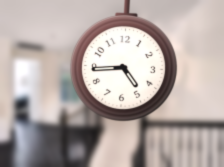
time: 4:44
